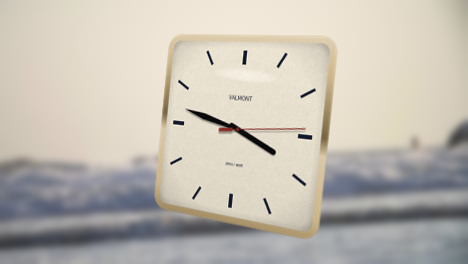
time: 3:47:14
